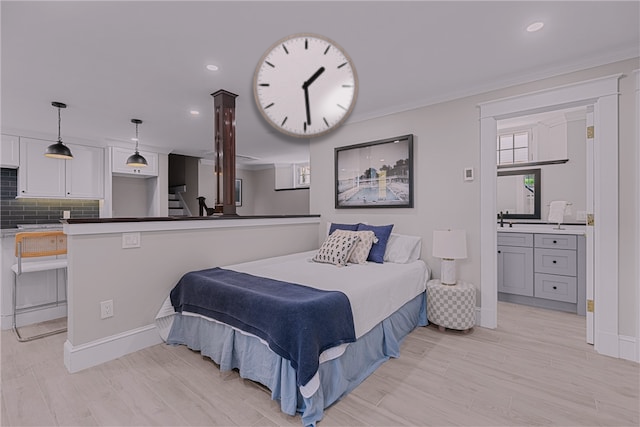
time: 1:29
